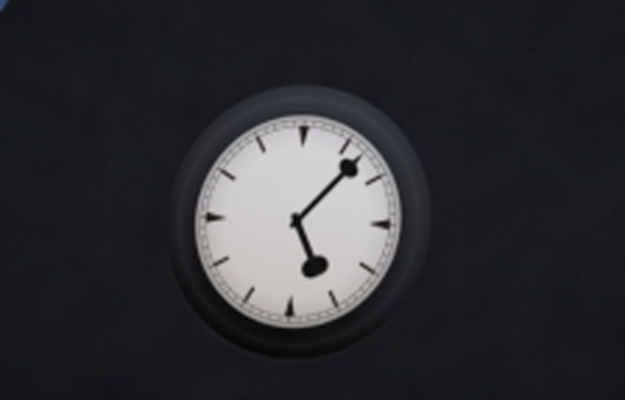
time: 5:07
